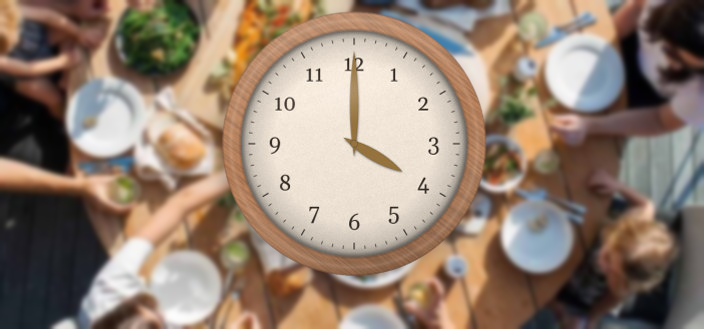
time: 4:00
